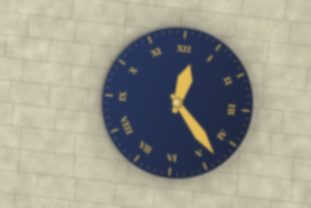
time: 12:23
